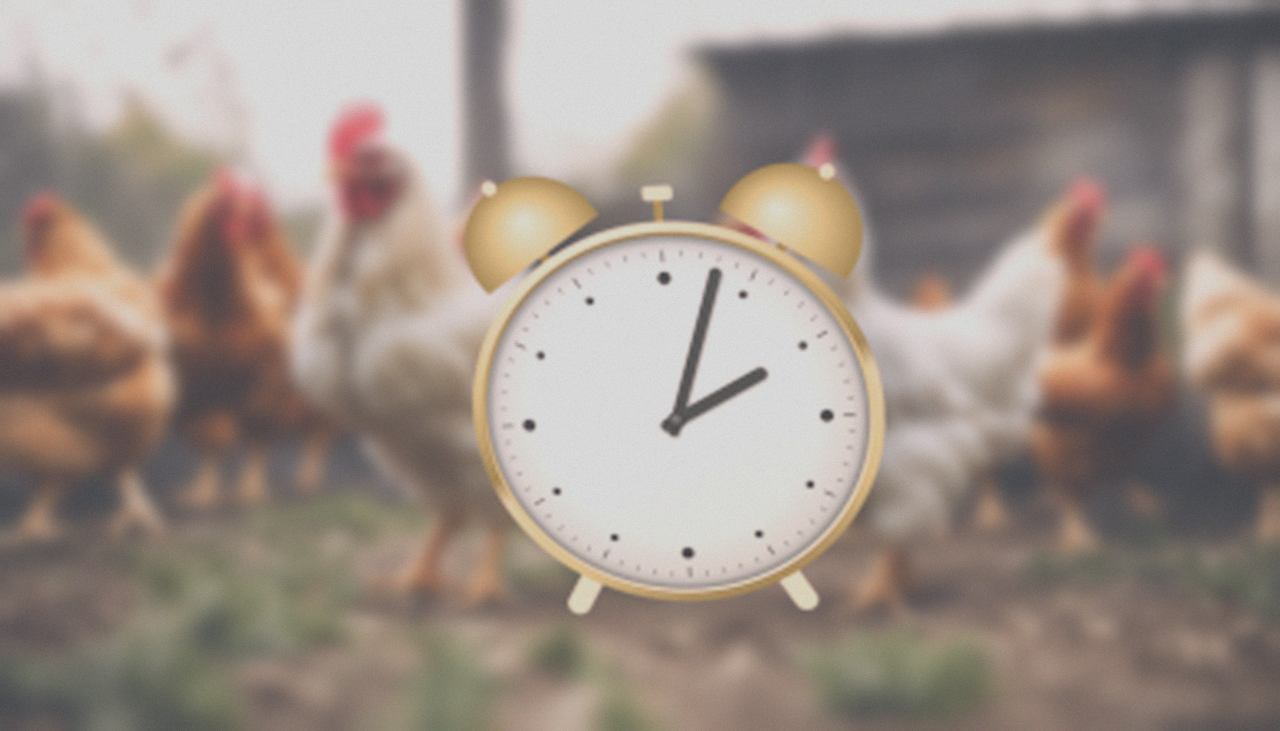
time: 2:03
